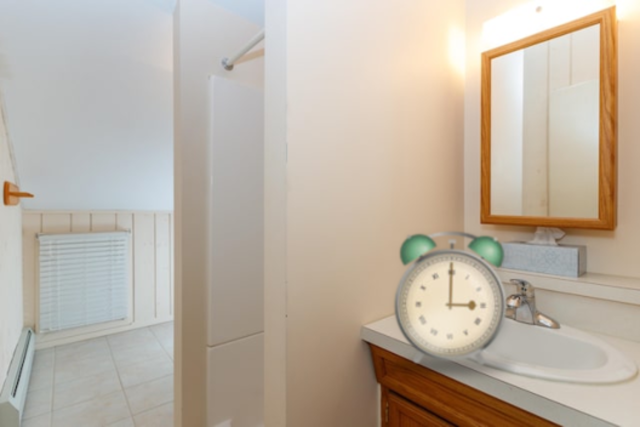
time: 3:00
